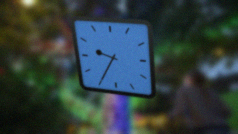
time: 9:35
